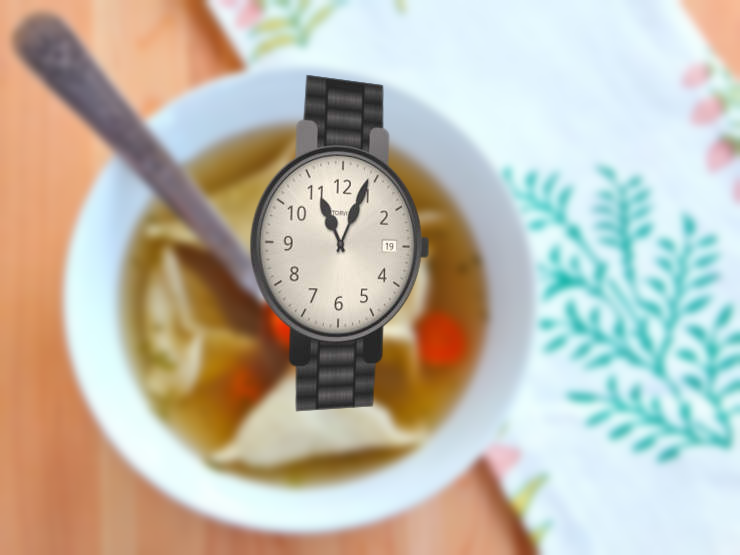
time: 11:04
